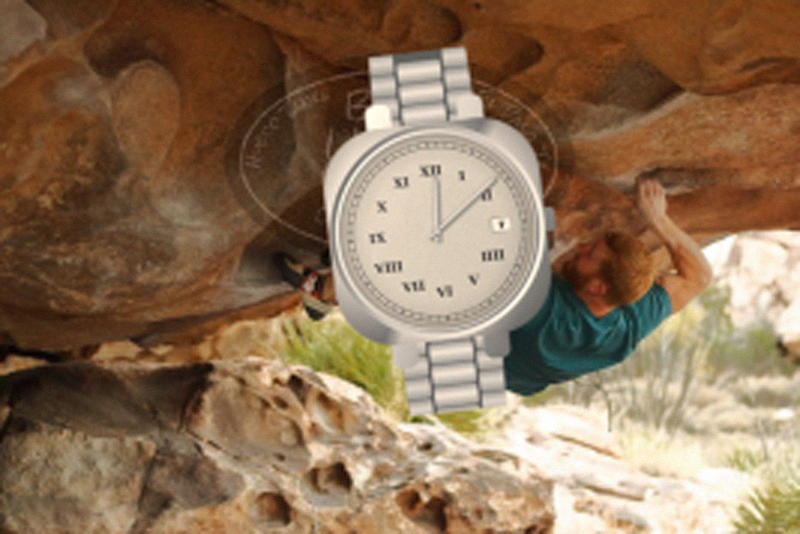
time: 12:09
